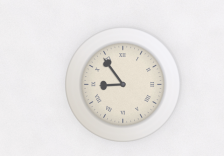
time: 8:54
